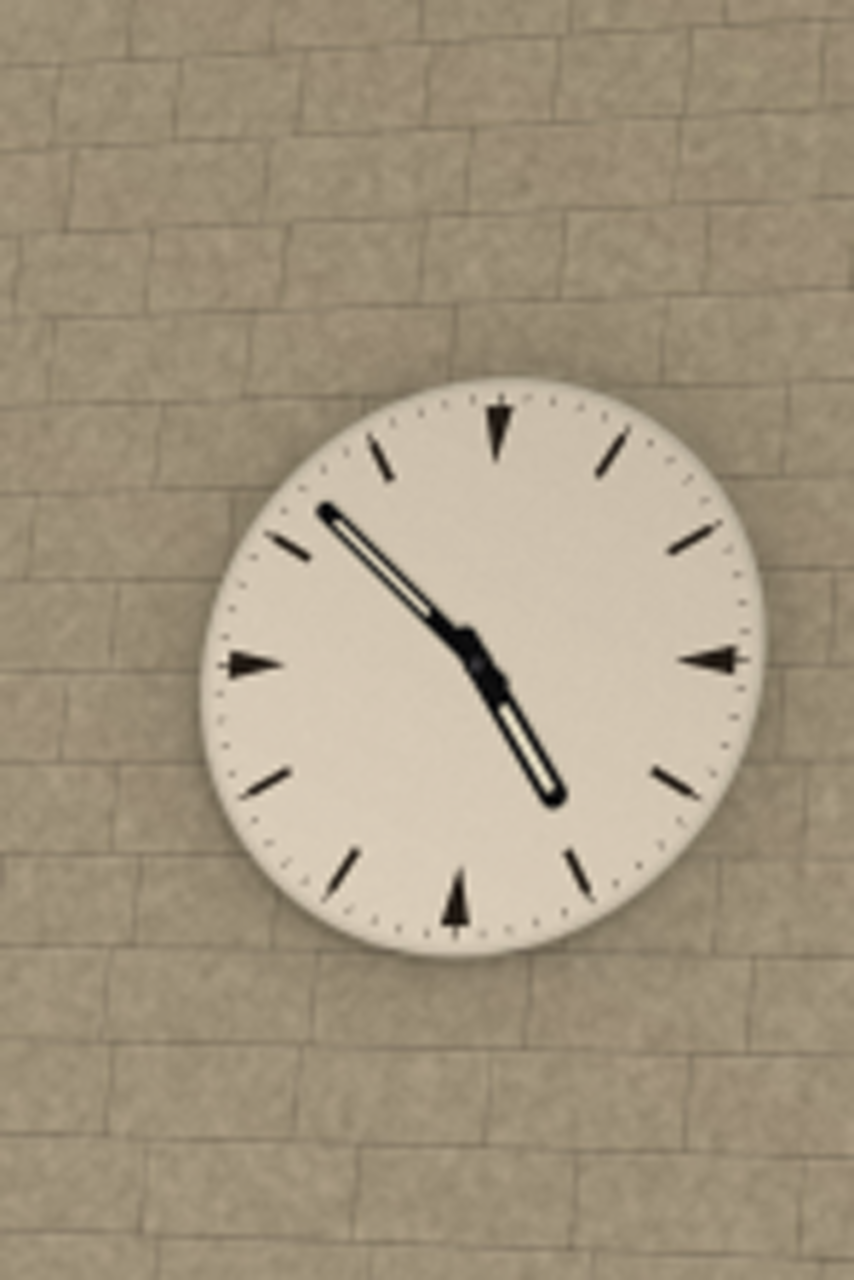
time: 4:52
